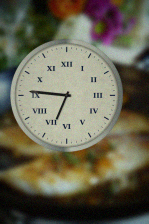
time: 6:46
